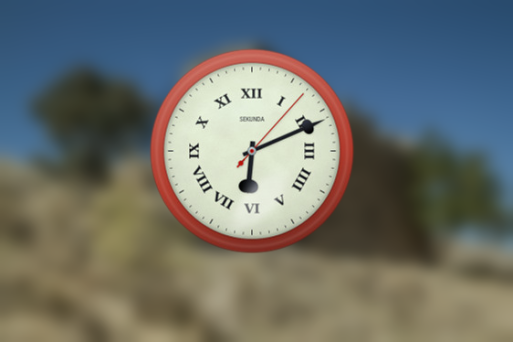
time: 6:11:07
